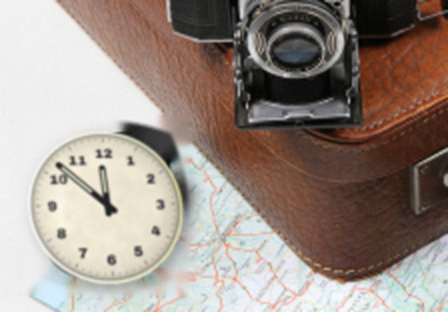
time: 11:52
